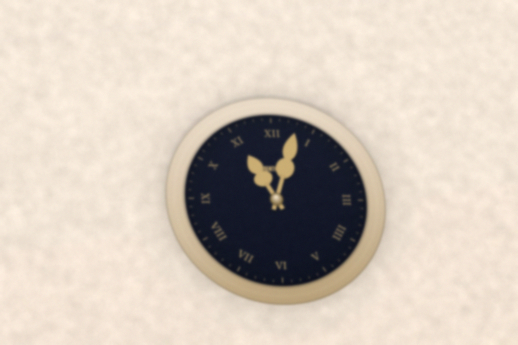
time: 11:03
